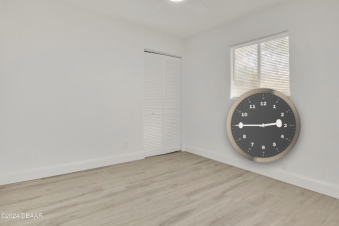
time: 2:45
